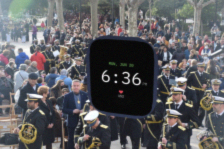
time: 6:36
